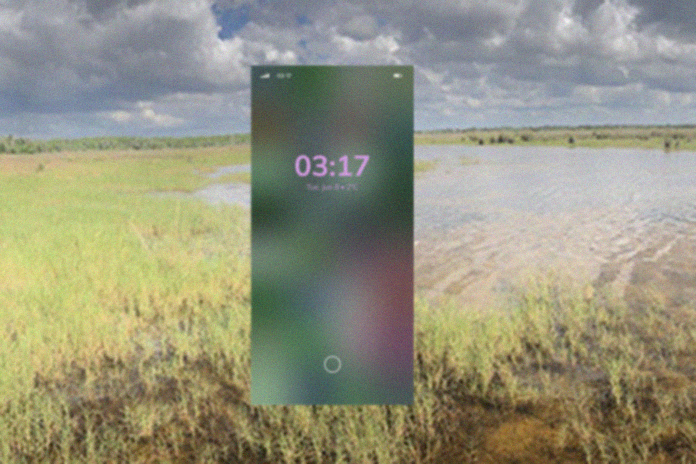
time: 3:17
